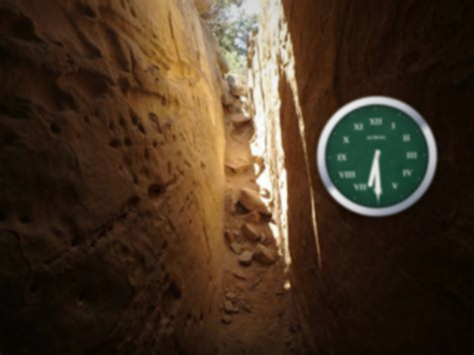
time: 6:30
